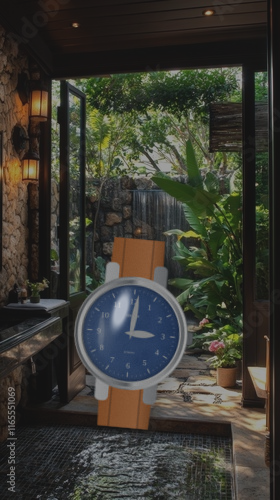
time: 3:01
